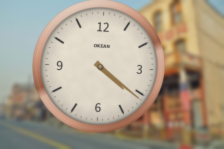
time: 4:21
